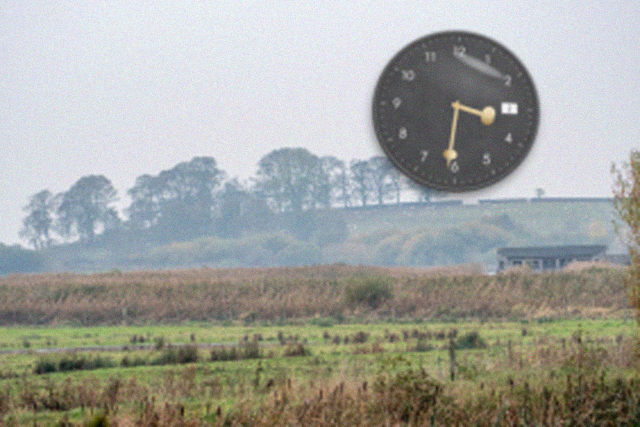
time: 3:31
